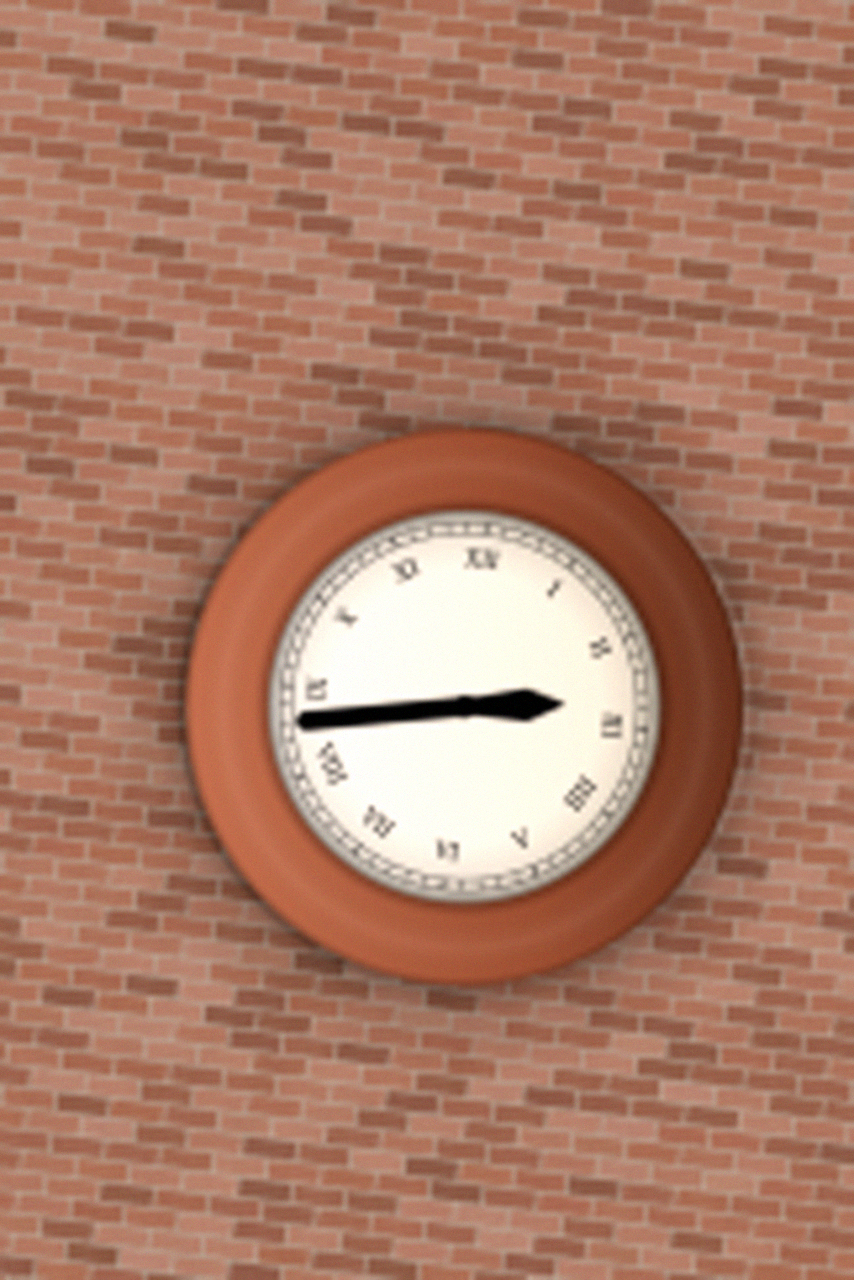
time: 2:43
